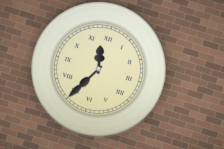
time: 11:35
